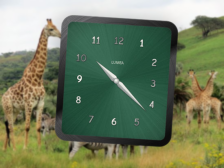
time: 10:22
